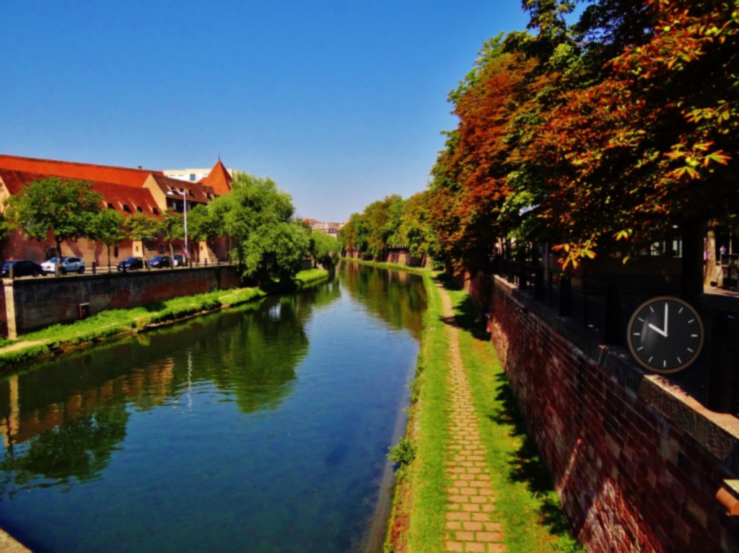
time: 10:00
